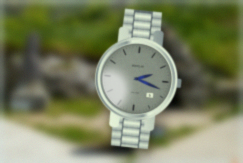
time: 2:18
